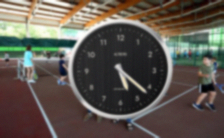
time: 5:22
